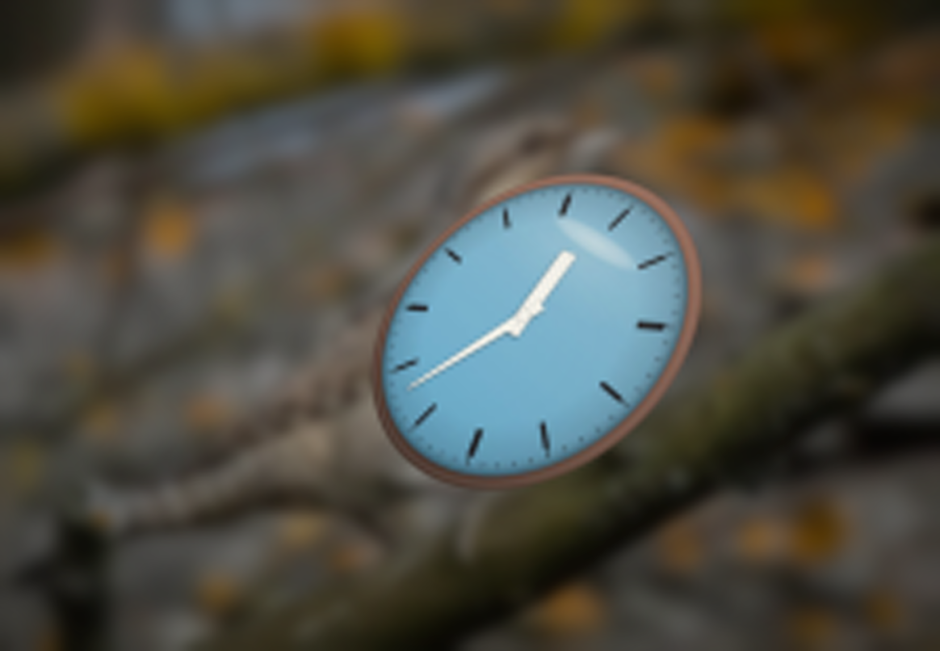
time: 12:38
